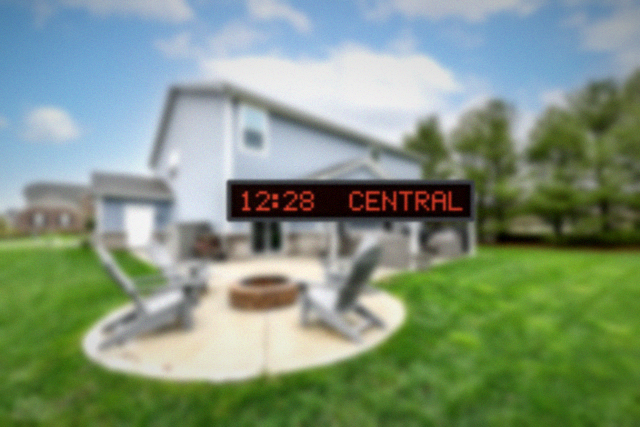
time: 12:28
